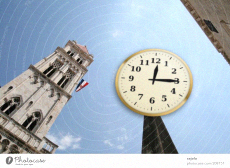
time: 12:15
